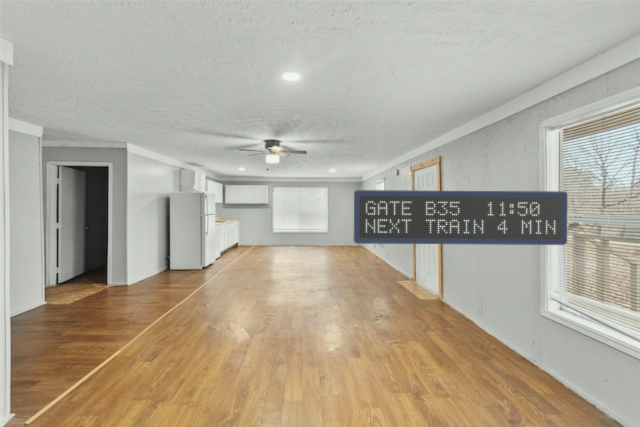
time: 11:50
